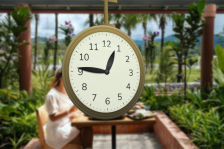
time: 12:46
